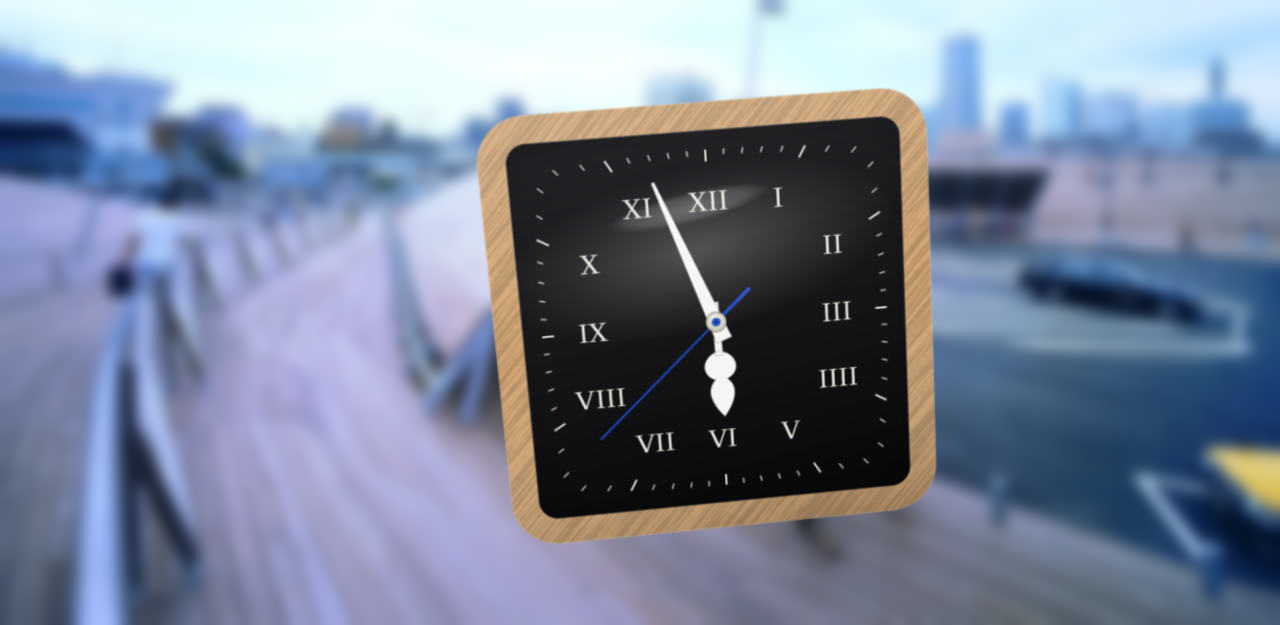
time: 5:56:38
